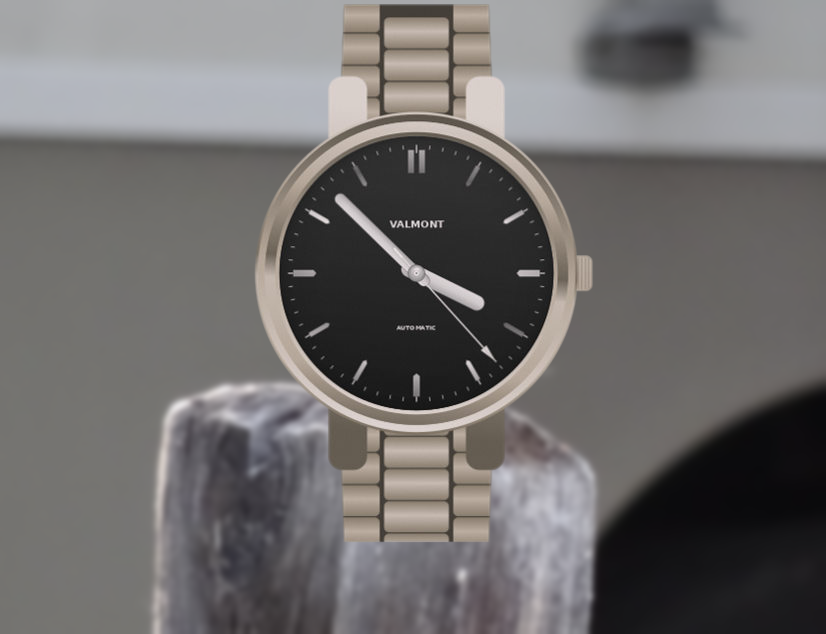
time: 3:52:23
